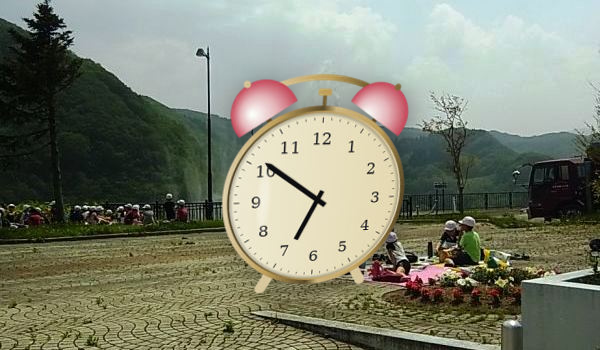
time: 6:51
